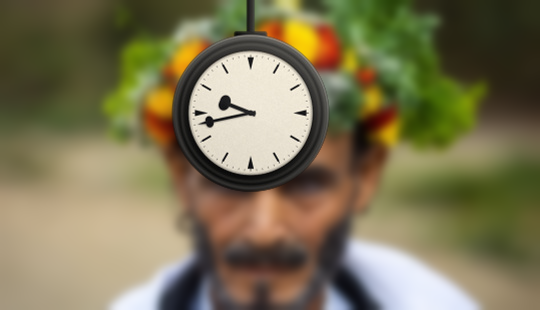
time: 9:43
